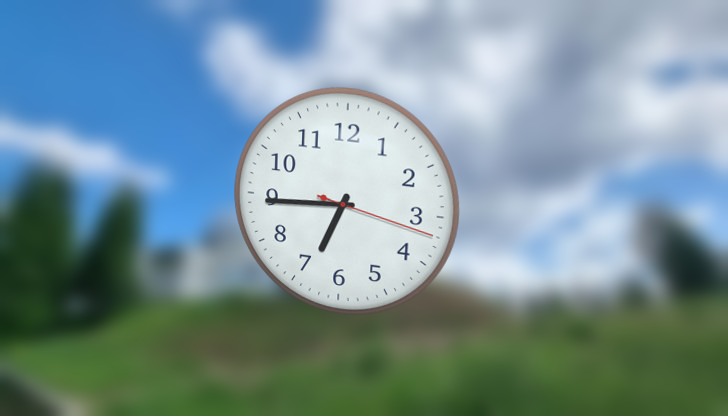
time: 6:44:17
